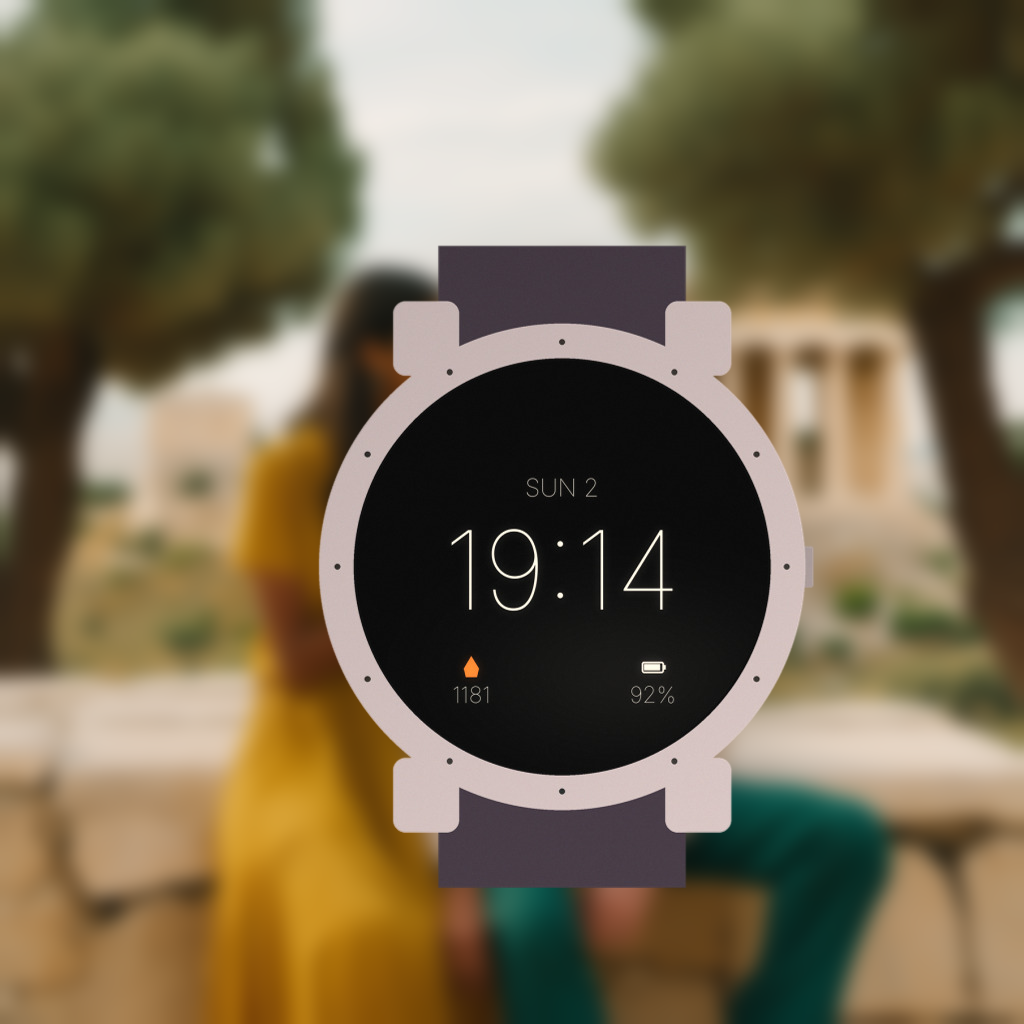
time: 19:14
